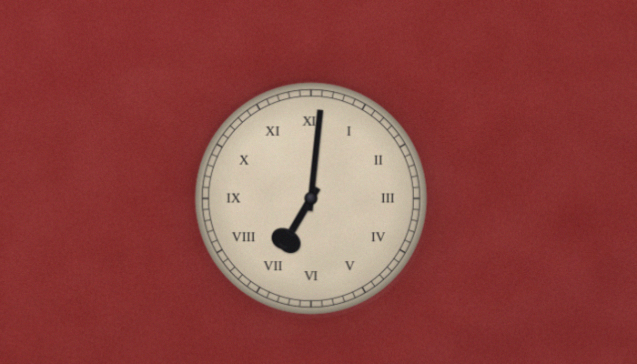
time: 7:01
